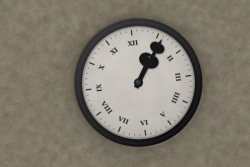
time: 1:06
